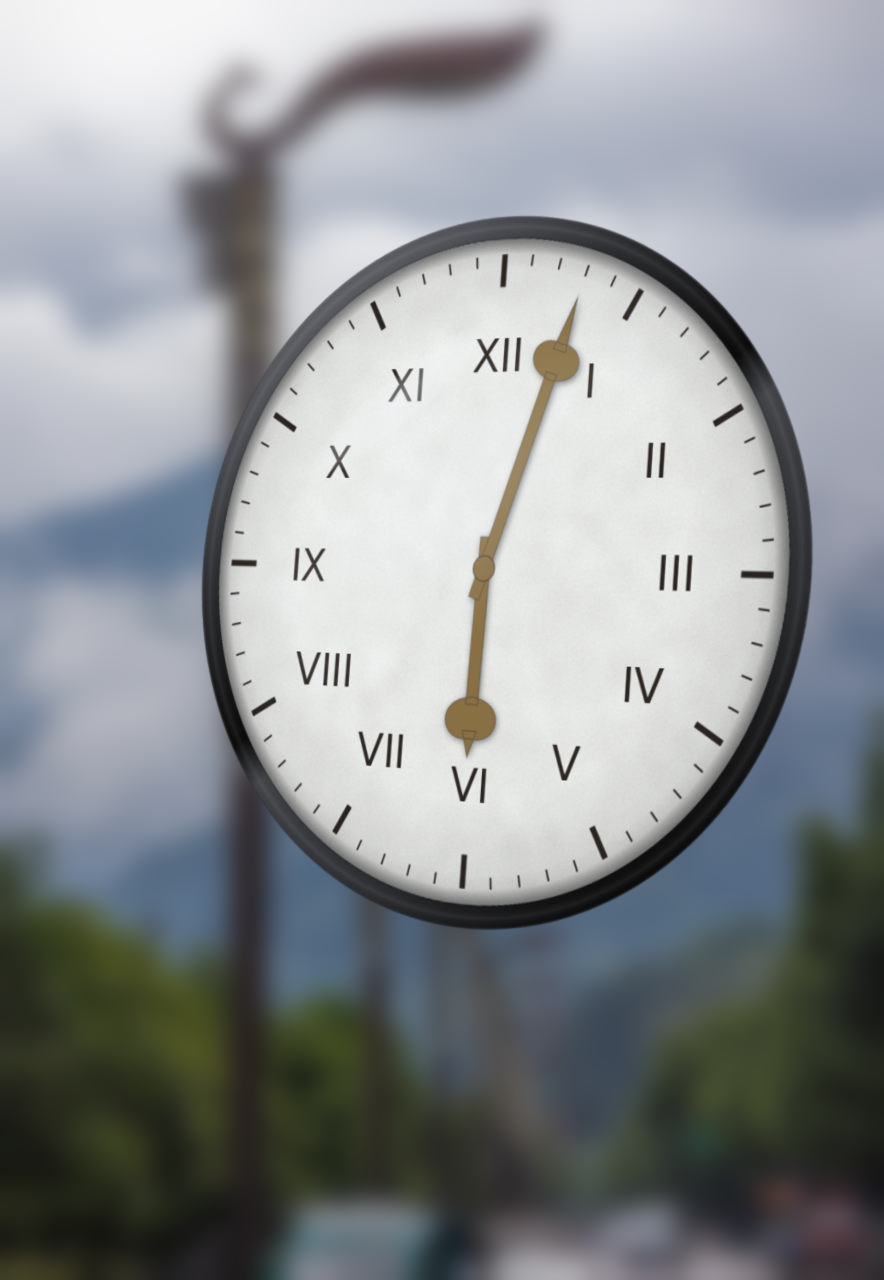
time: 6:03
